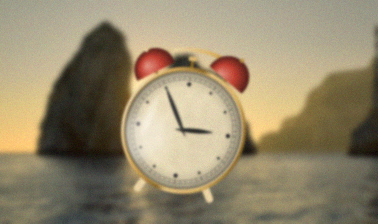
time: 2:55
